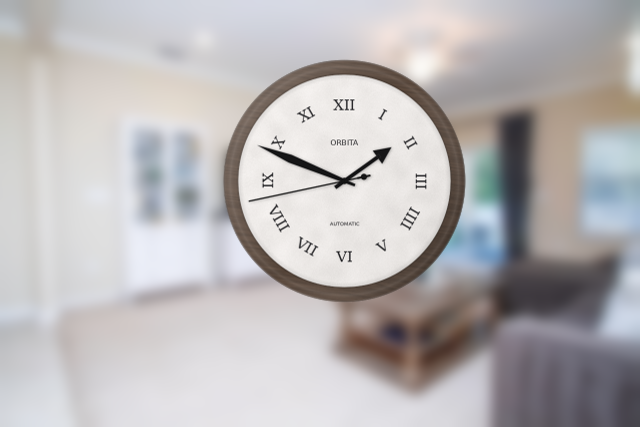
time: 1:48:43
